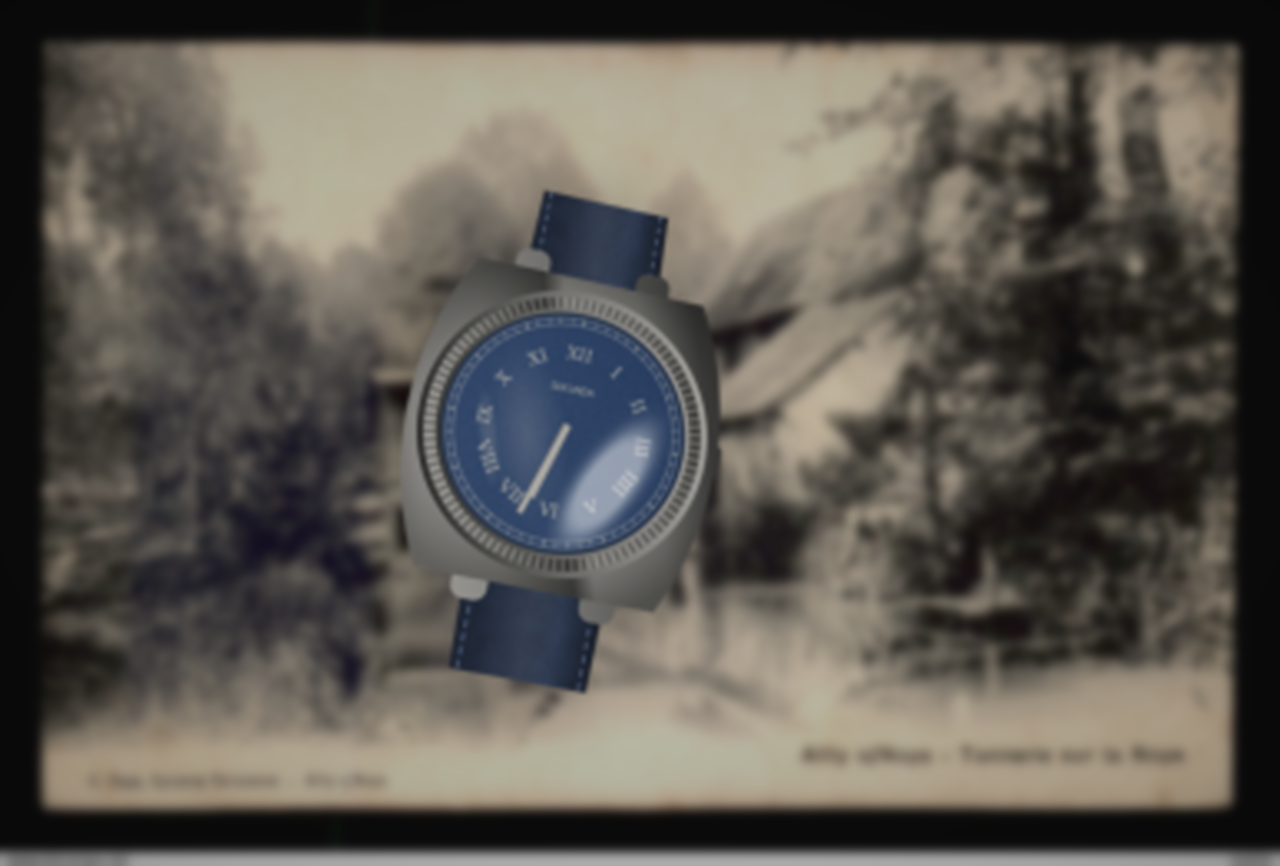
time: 6:33
